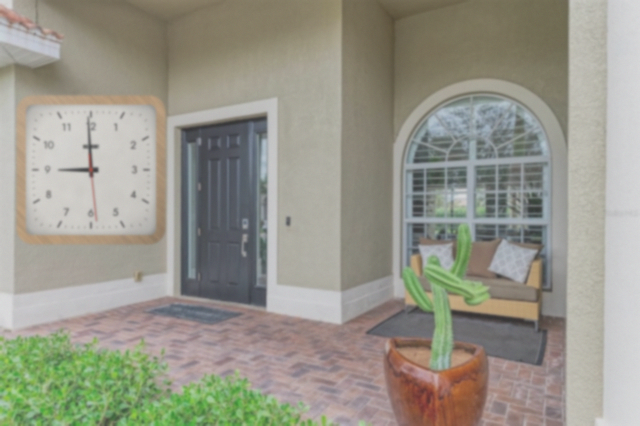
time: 8:59:29
